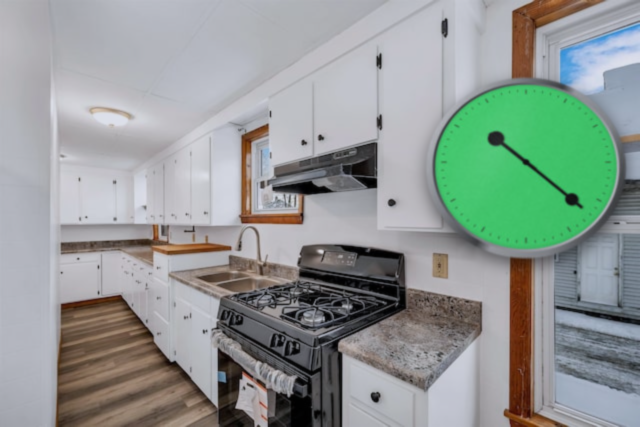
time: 10:22
